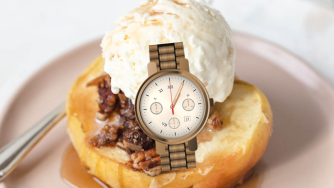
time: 1:05
